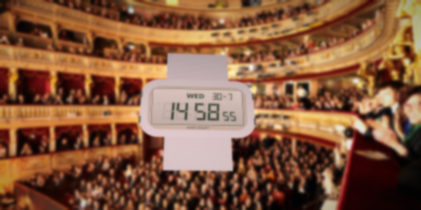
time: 14:58
